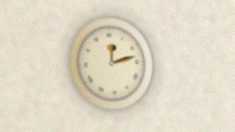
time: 12:13
